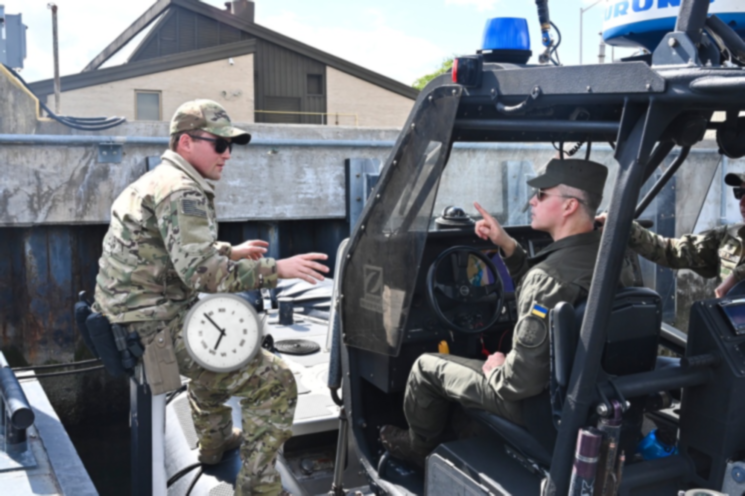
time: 6:53
